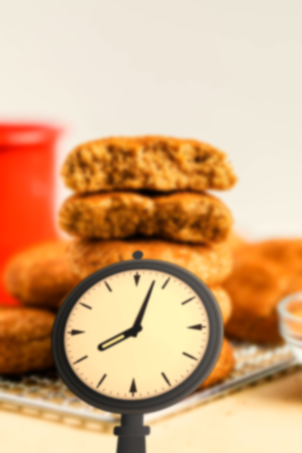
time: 8:03
